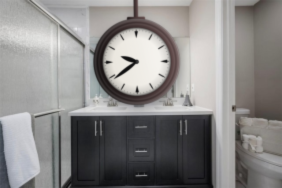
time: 9:39
